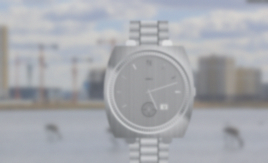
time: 5:12
